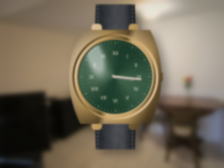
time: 3:16
